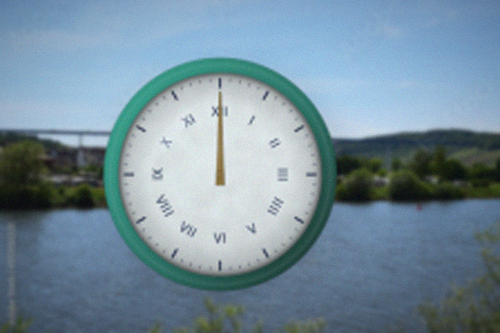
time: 12:00
